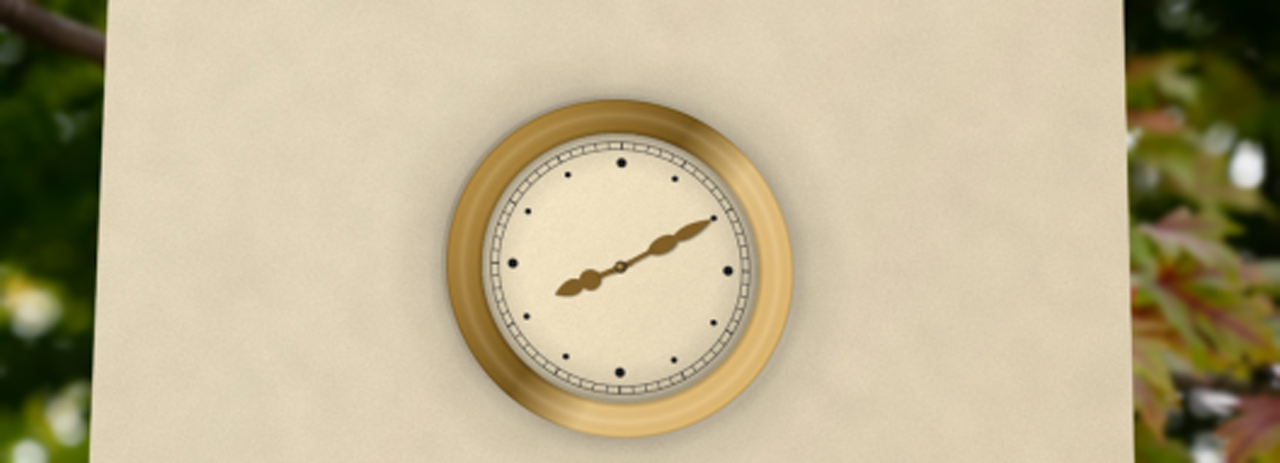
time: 8:10
